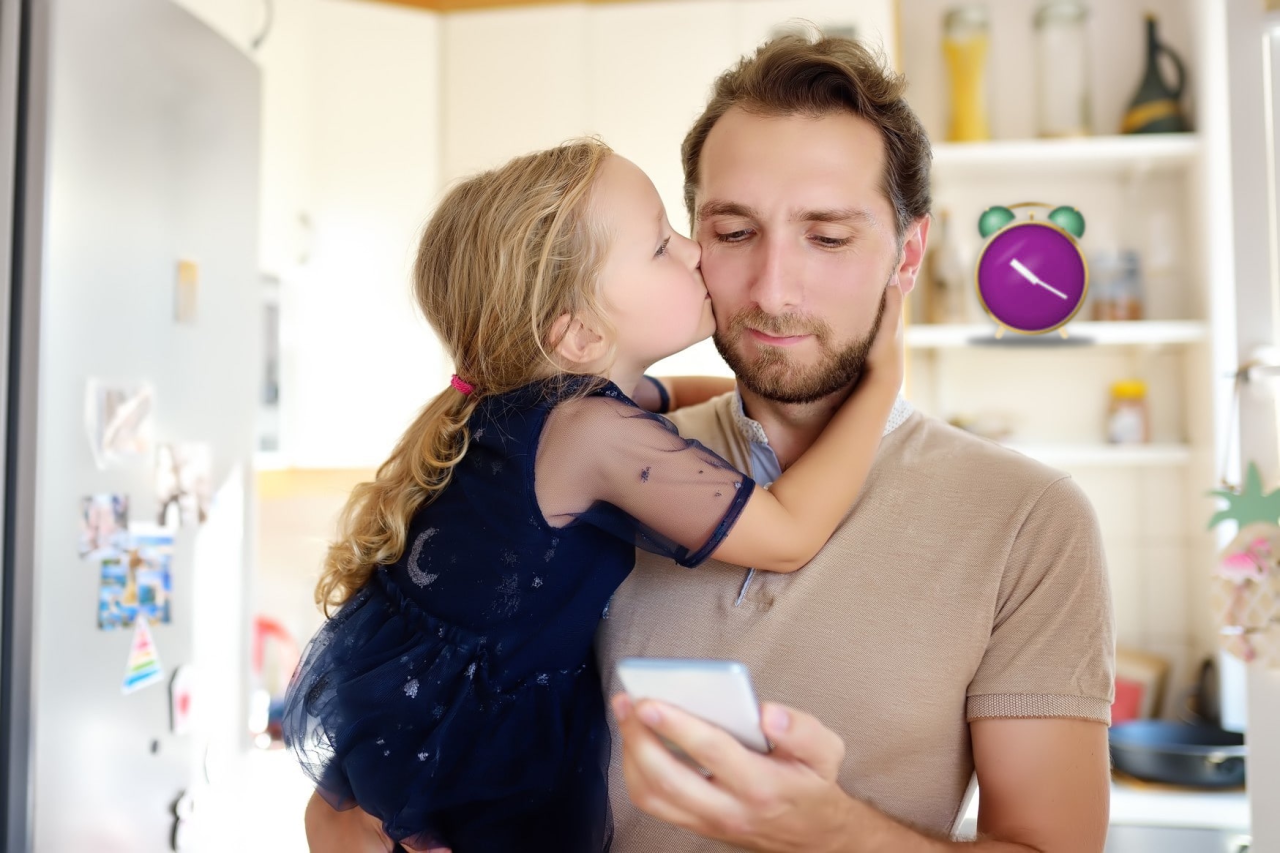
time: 10:20
